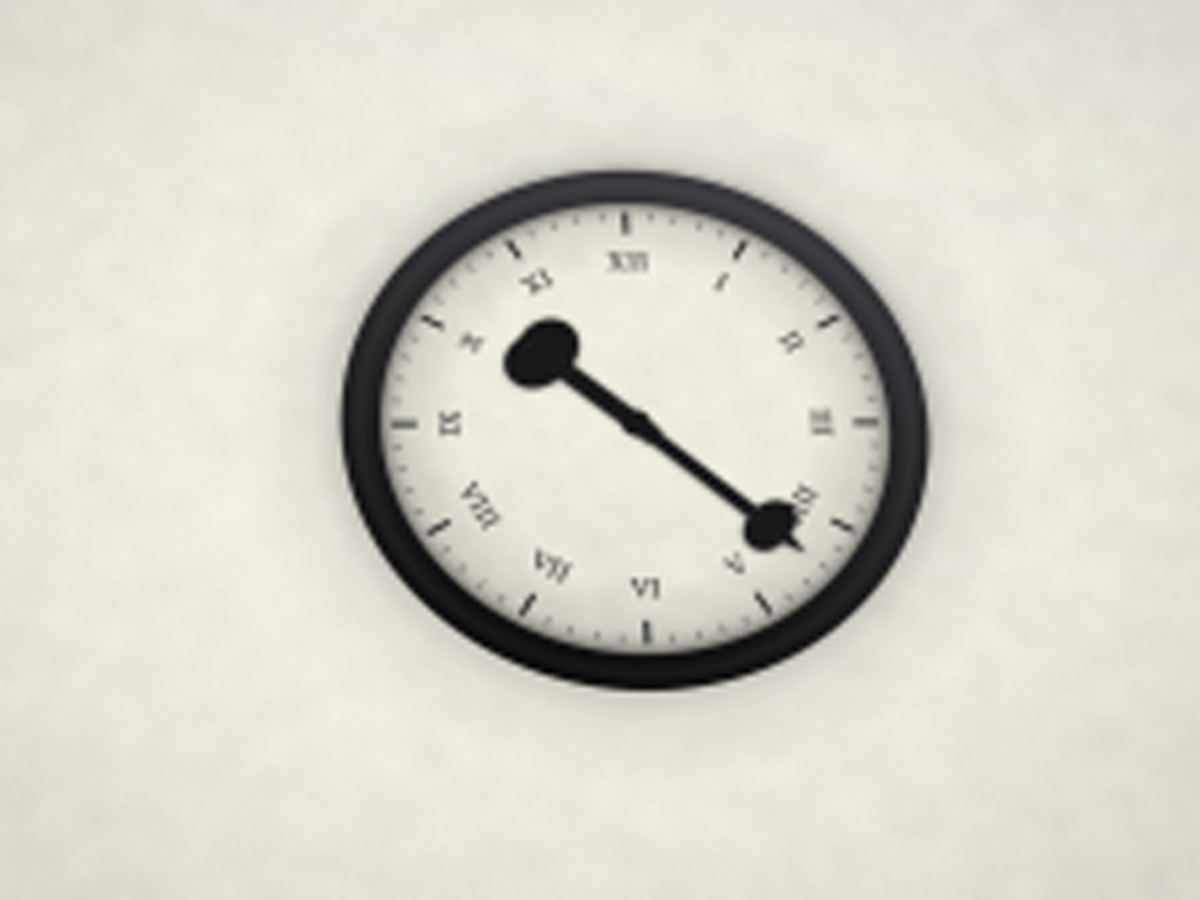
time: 10:22
